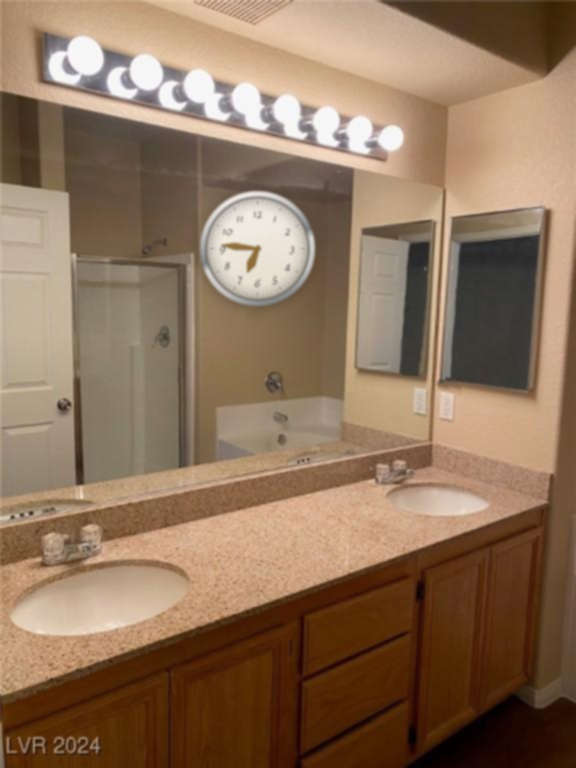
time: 6:46
